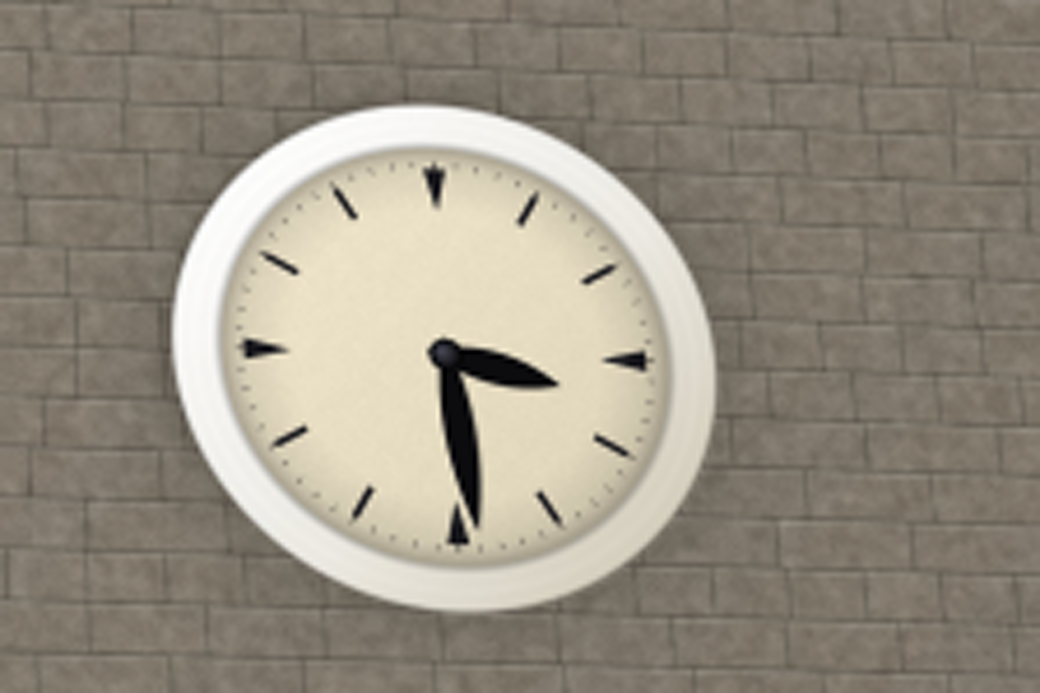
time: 3:29
